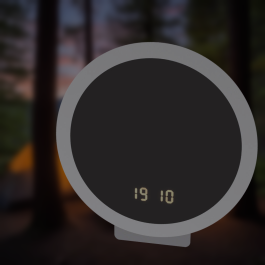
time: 19:10
